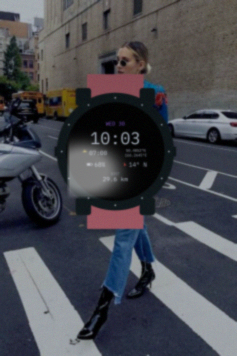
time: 10:03
